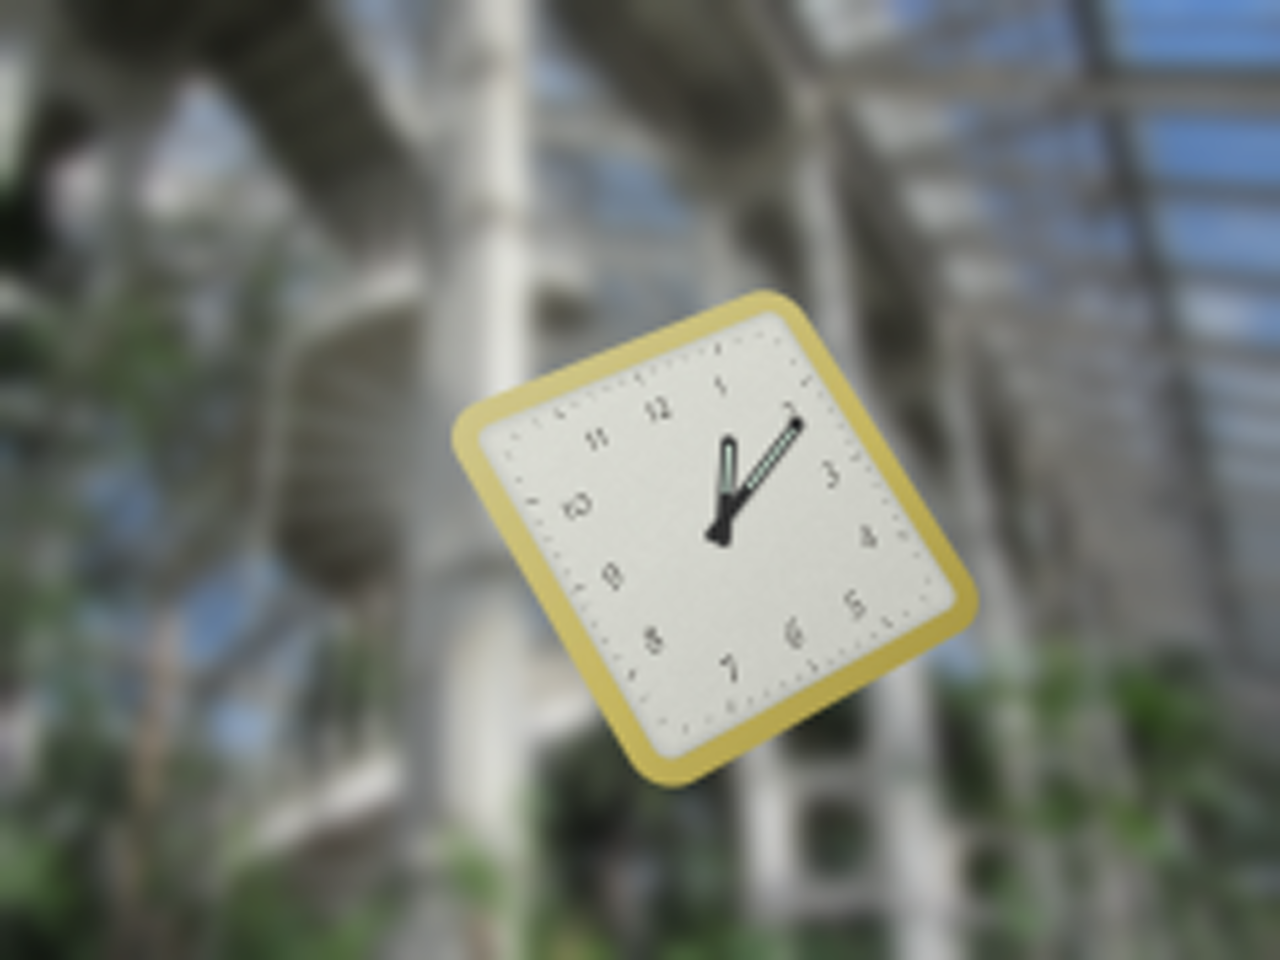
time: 1:11
